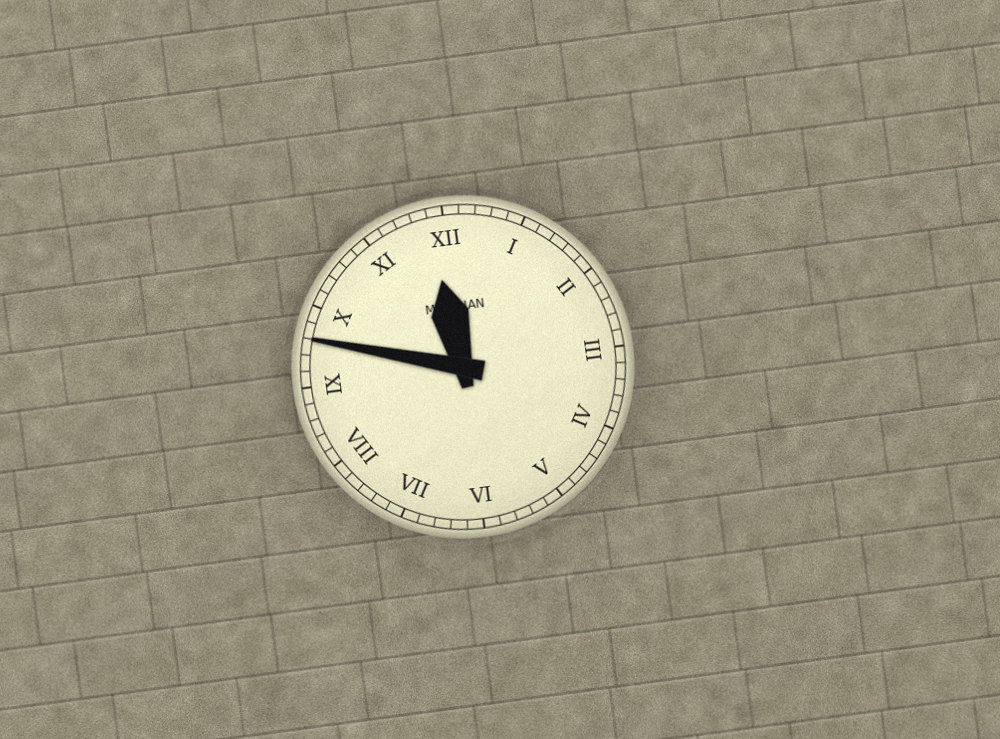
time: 11:48
